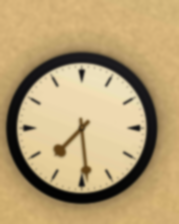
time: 7:29
